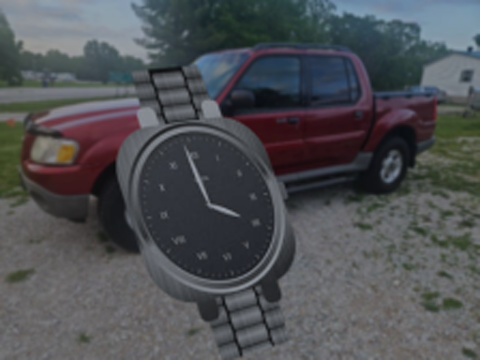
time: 3:59
